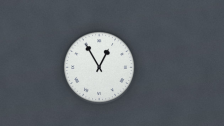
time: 12:55
